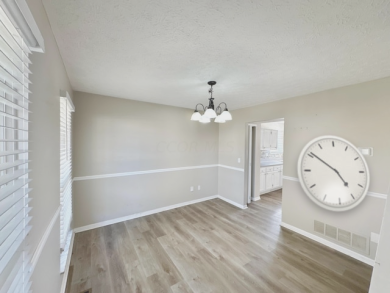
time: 4:51
